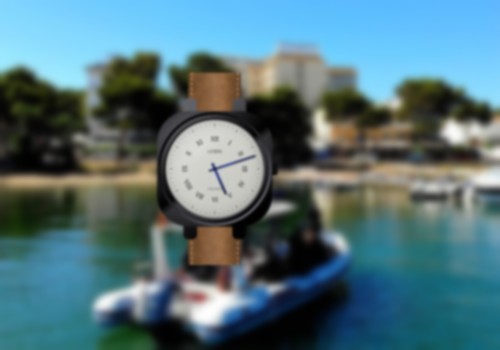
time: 5:12
